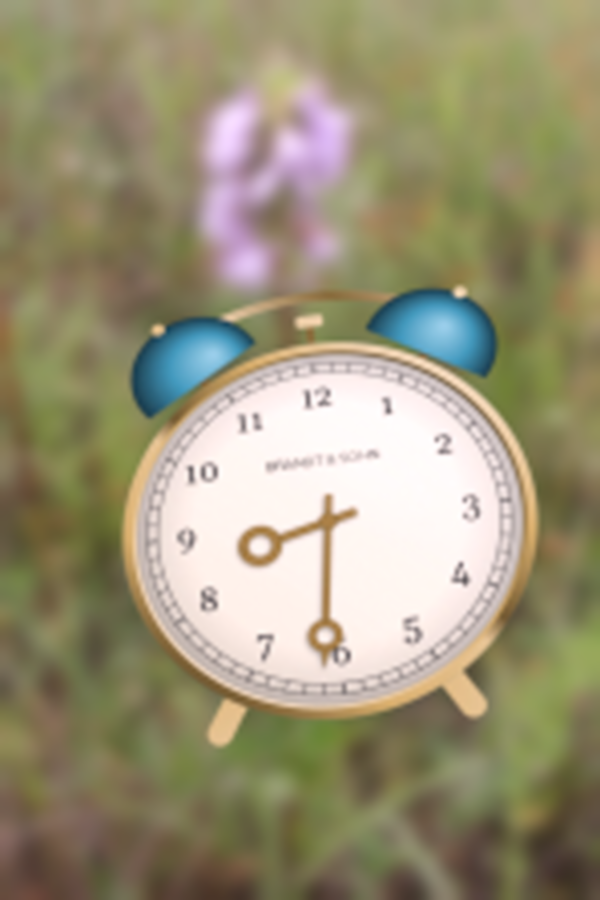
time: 8:31
